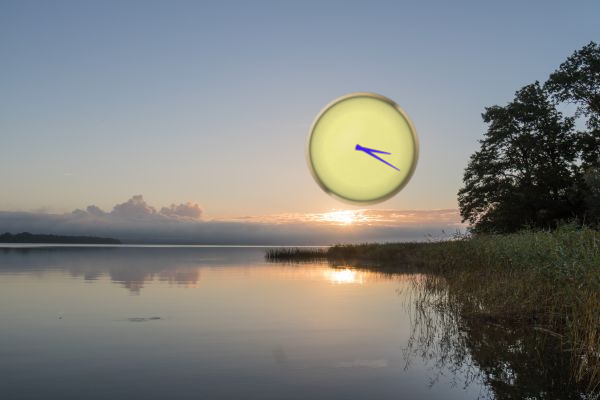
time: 3:20
